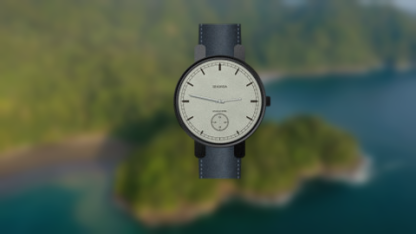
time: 2:47
